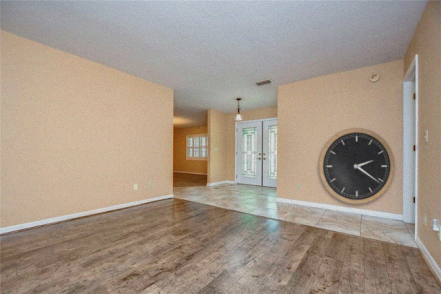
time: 2:21
